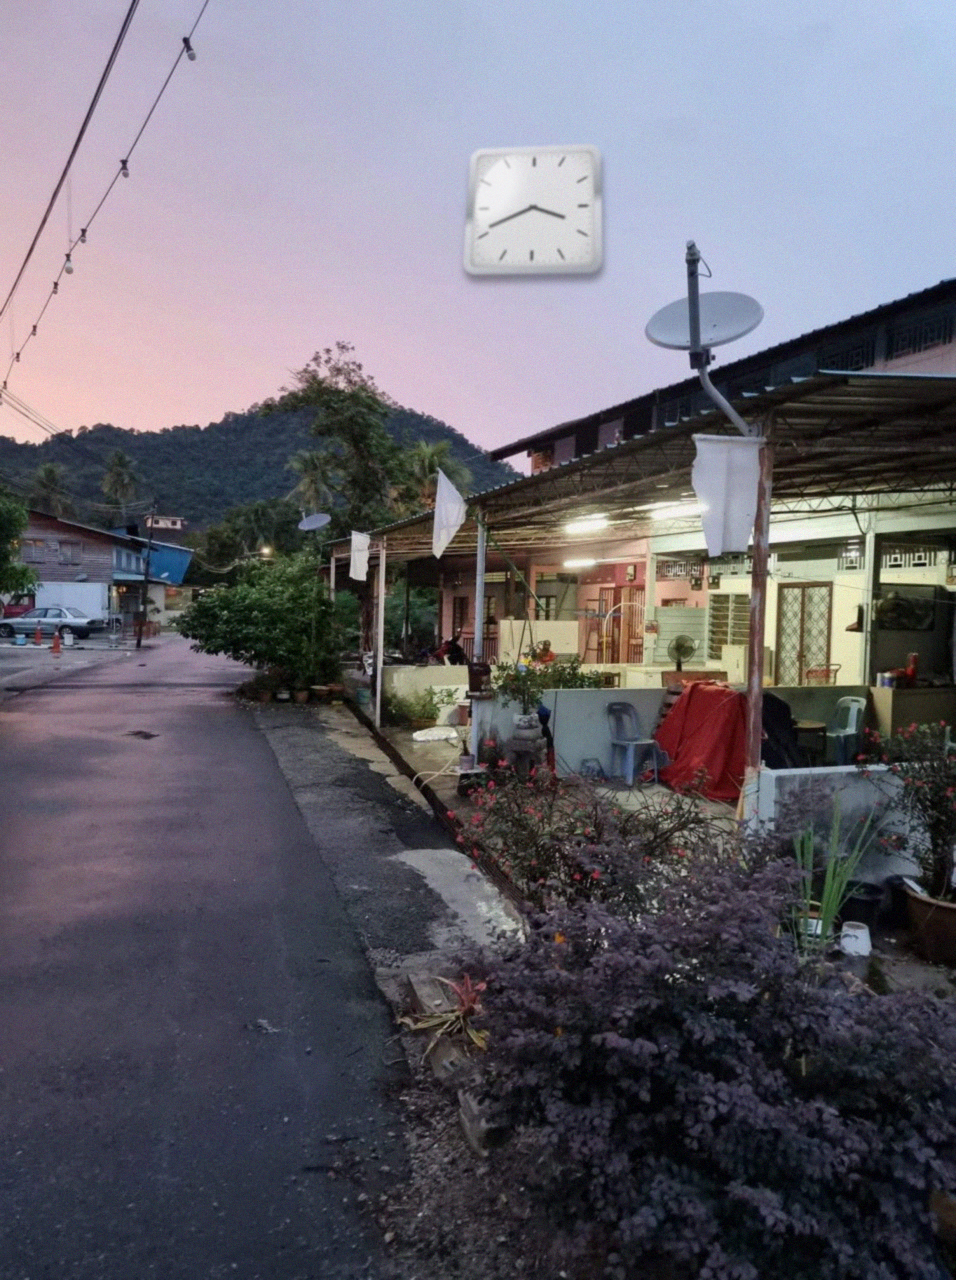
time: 3:41
